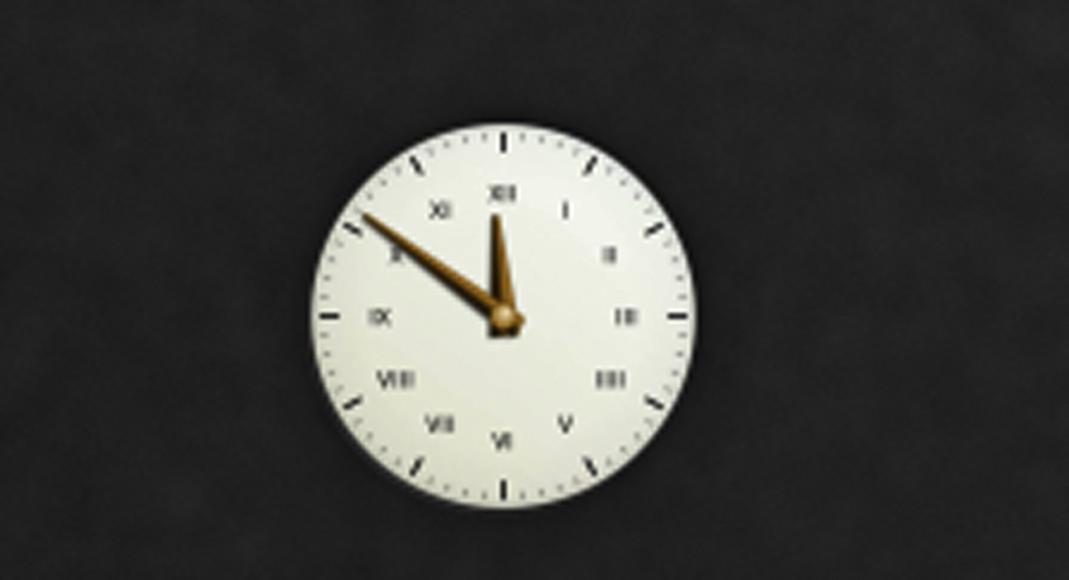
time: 11:51
